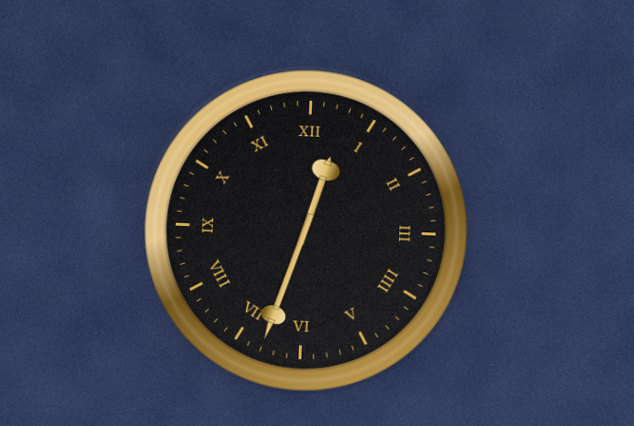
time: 12:33
